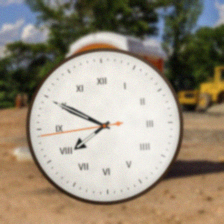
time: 7:49:44
